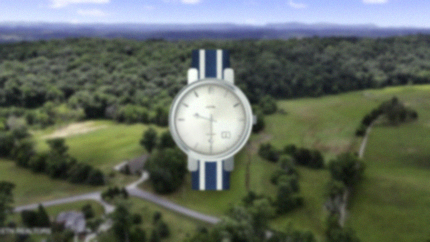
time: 9:30
